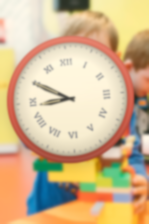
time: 8:50
